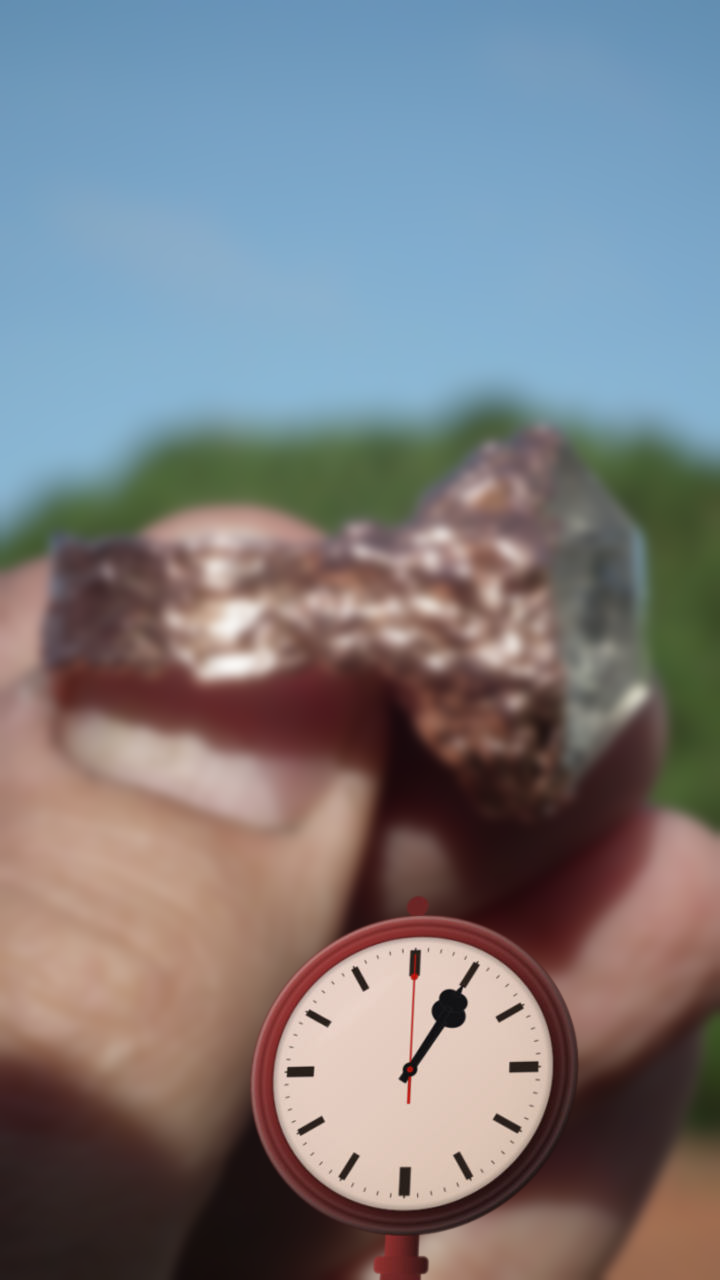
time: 1:05:00
